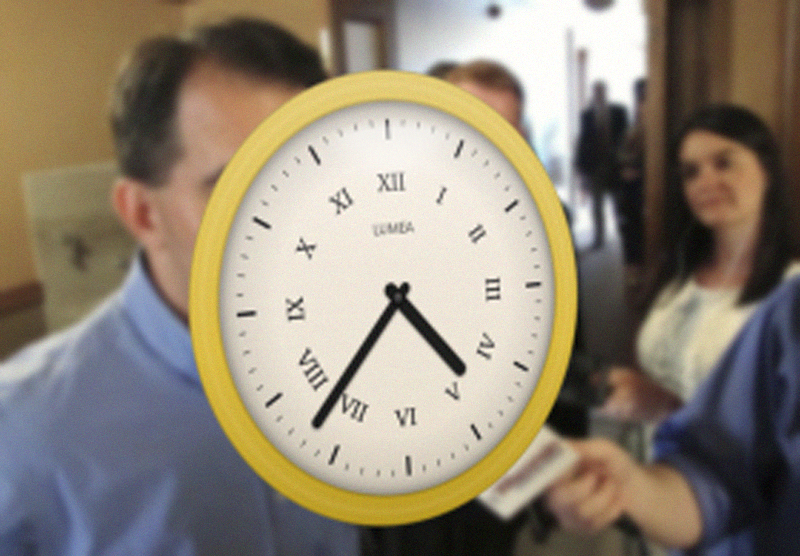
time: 4:37
